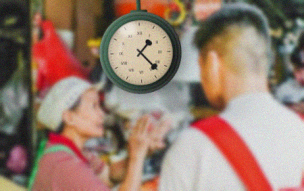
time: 1:23
